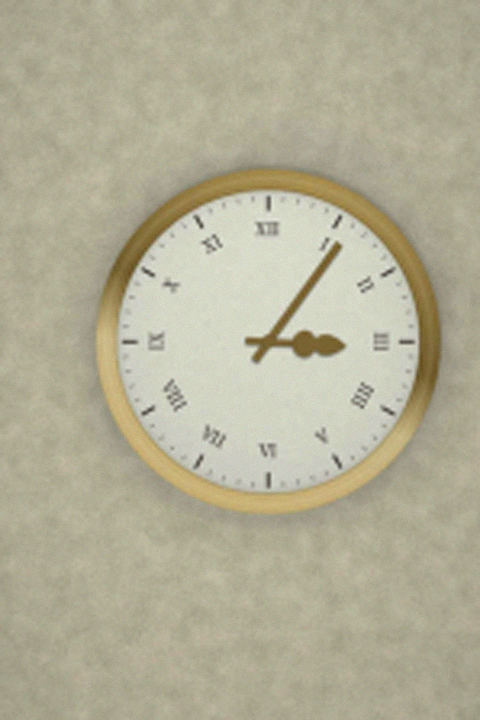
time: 3:06
